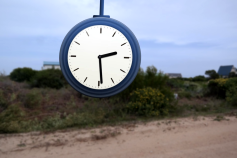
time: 2:29
